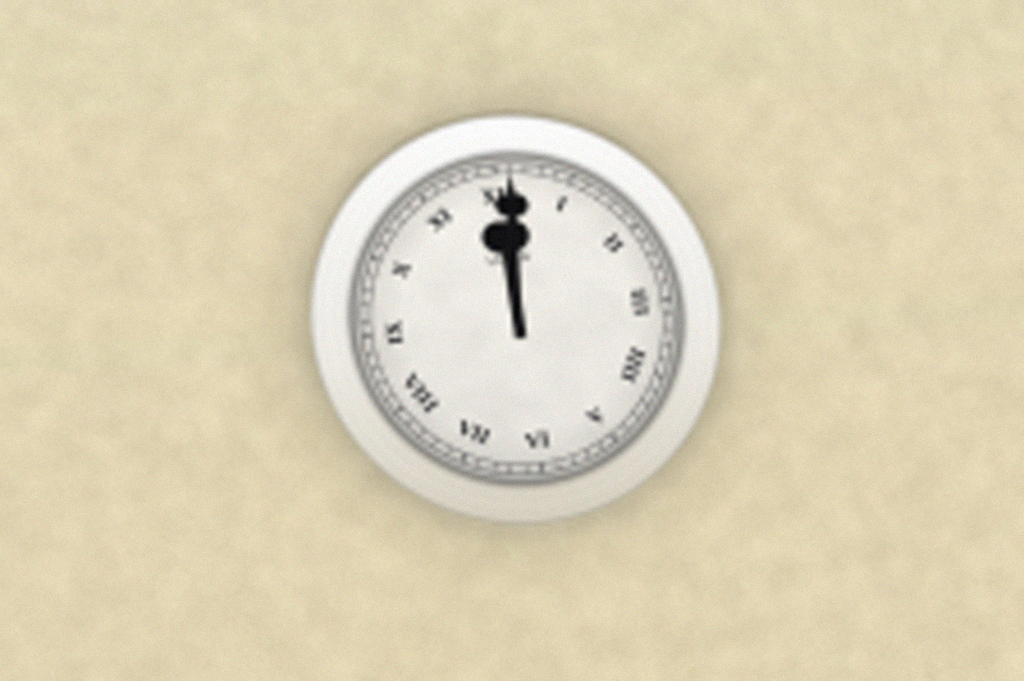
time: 12:01
